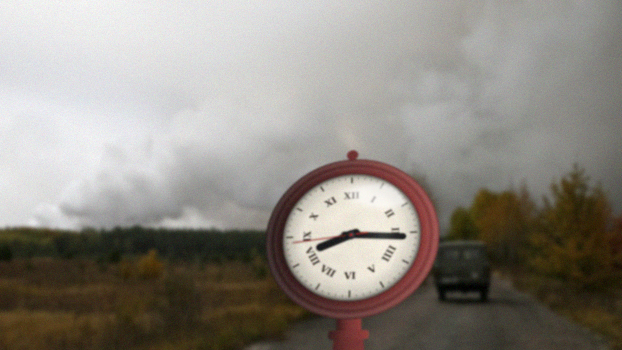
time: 8:15:44
